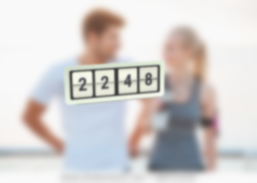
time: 22:48
